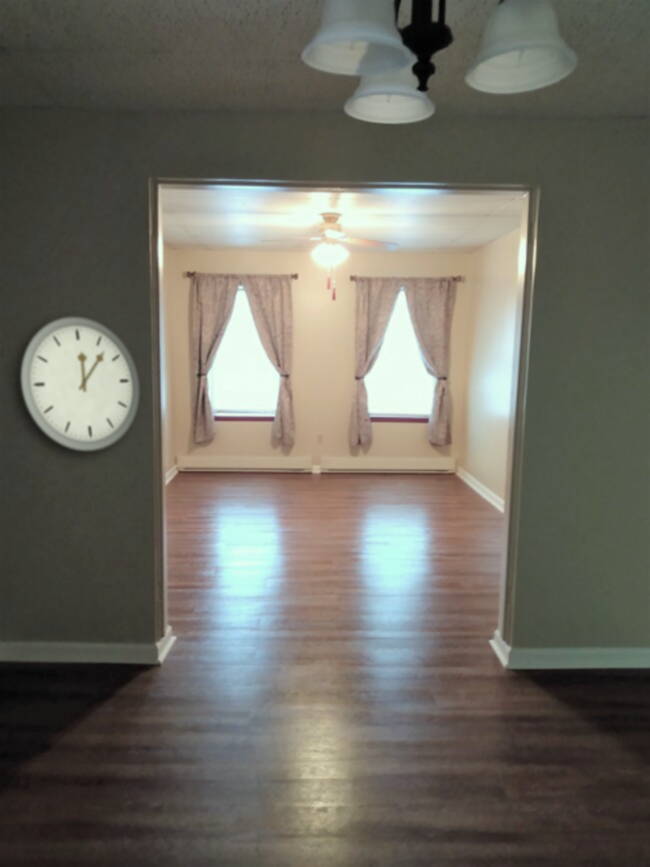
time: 12:07
